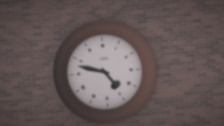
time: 4:48
